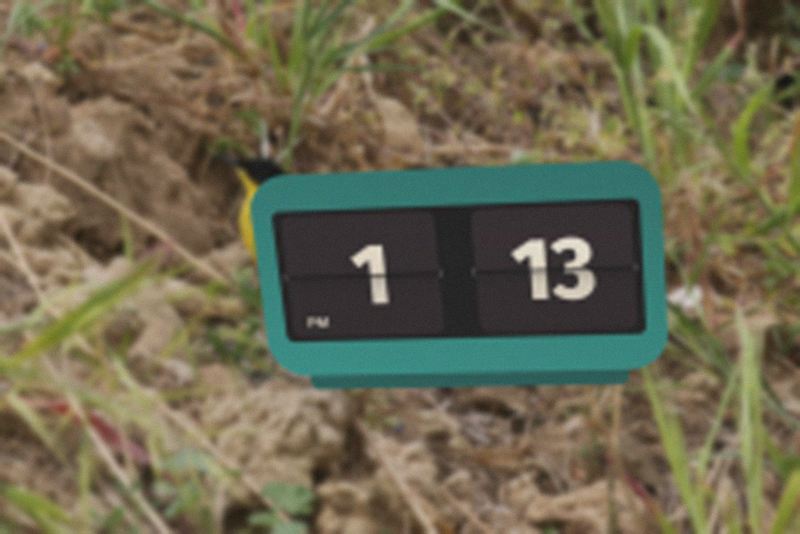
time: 1:13
